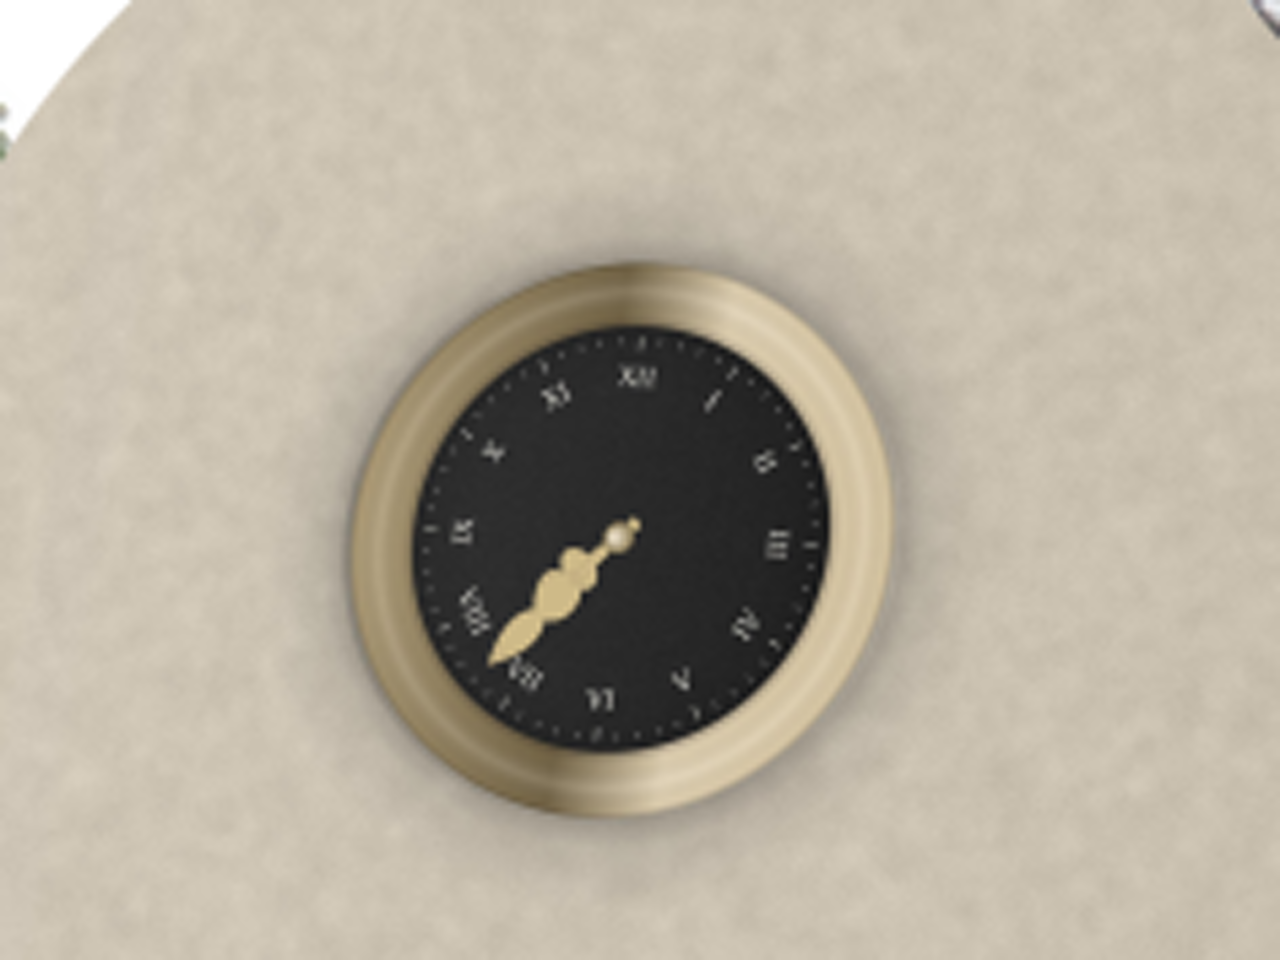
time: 7:37
